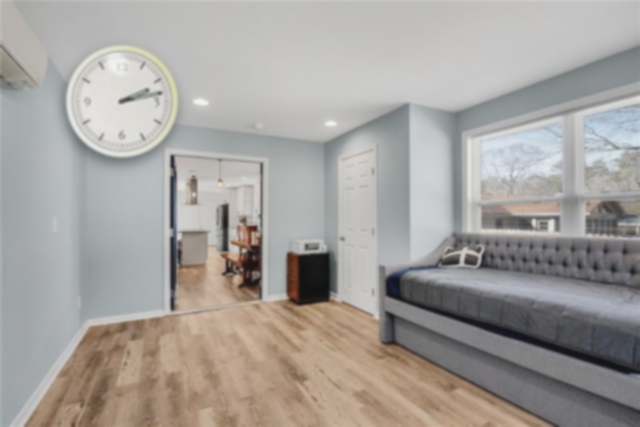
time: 2:13
